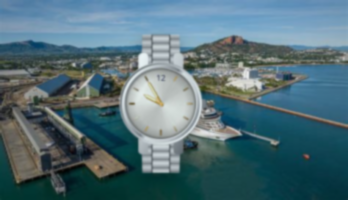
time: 9:55
